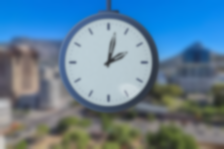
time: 2:02
